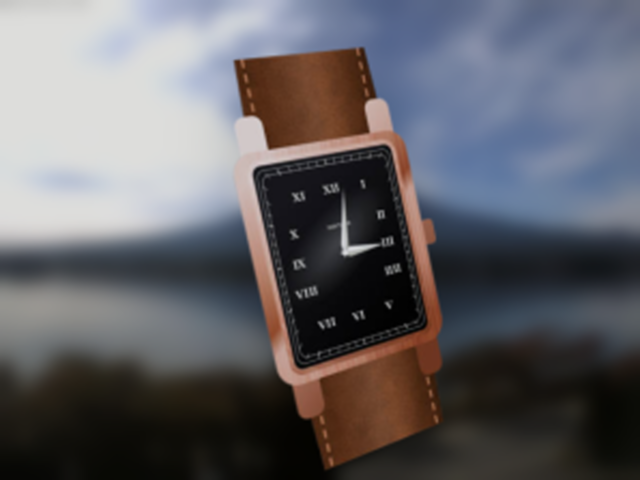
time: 3:02
